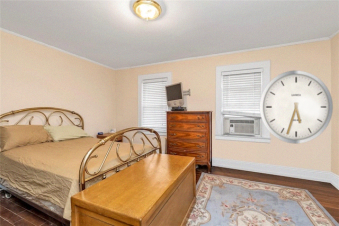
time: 5:33
